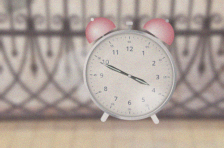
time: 3:49
